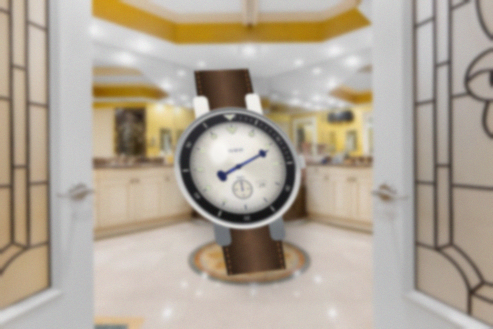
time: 8:11
